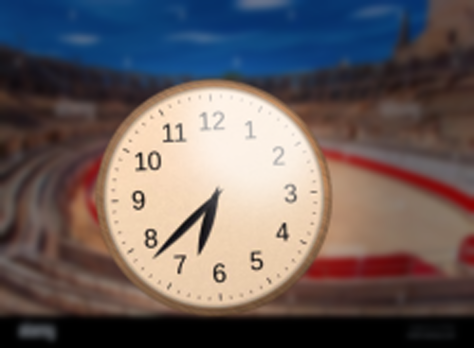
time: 6:38
